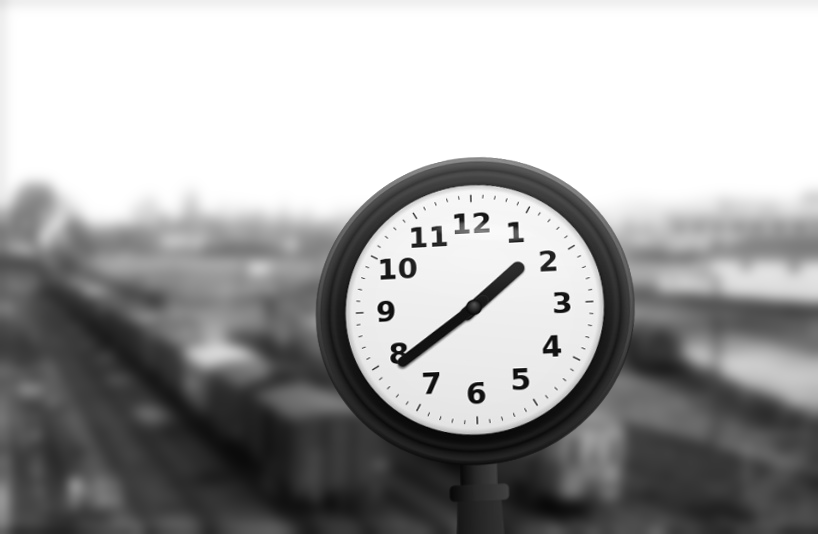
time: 1:39
